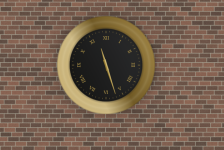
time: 11:27
